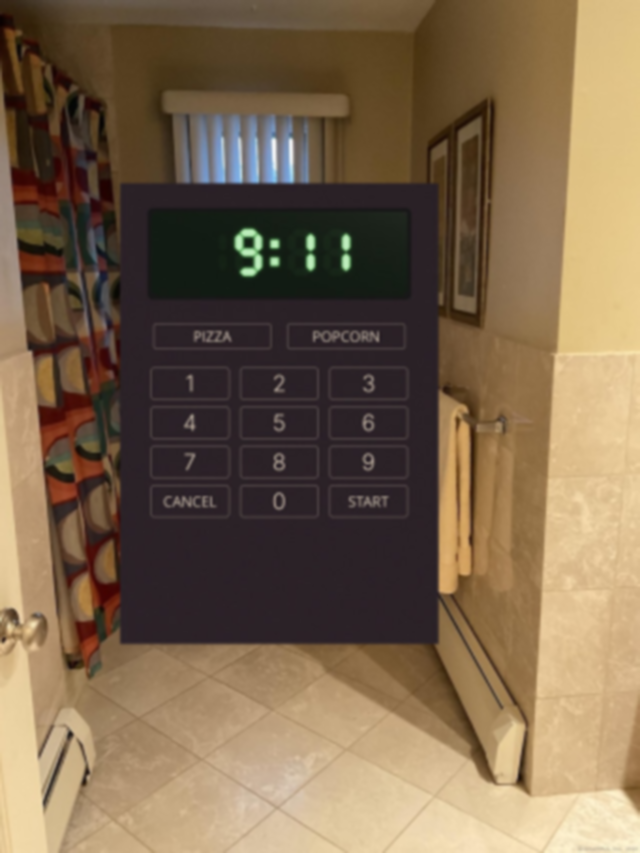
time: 9:11
